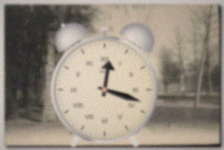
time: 12:18
